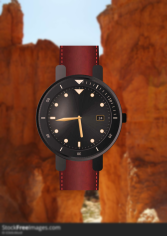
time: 5:44
